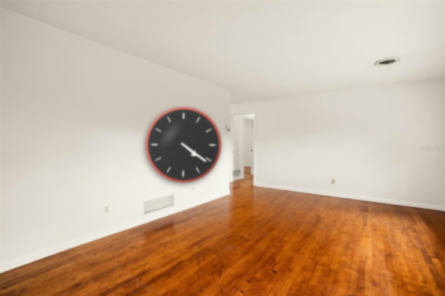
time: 4:21
